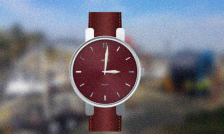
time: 3:01
